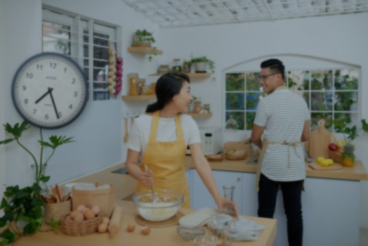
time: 7:26
